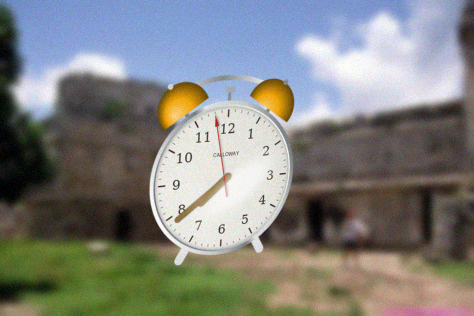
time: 7:38:58
